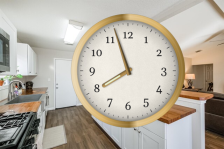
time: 7:57
